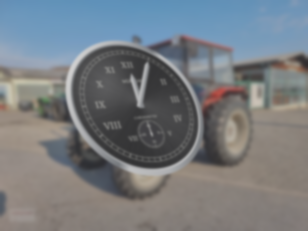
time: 12:05
